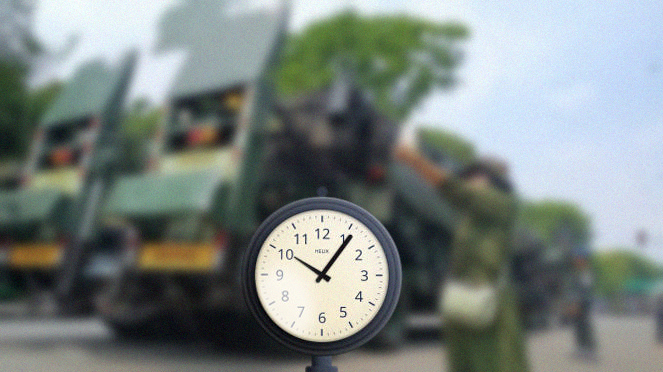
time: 10:06
